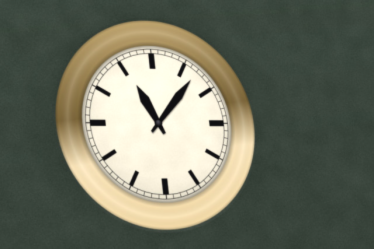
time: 11:07
